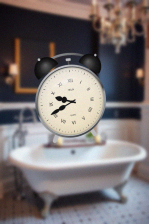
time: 9:41
